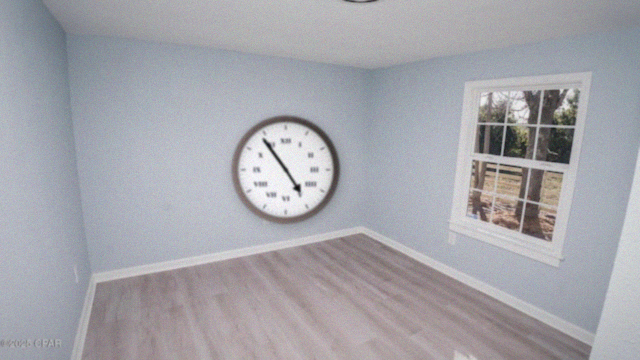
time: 4:54
